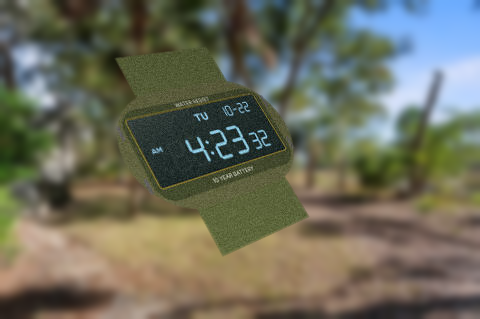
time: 4:23:32
